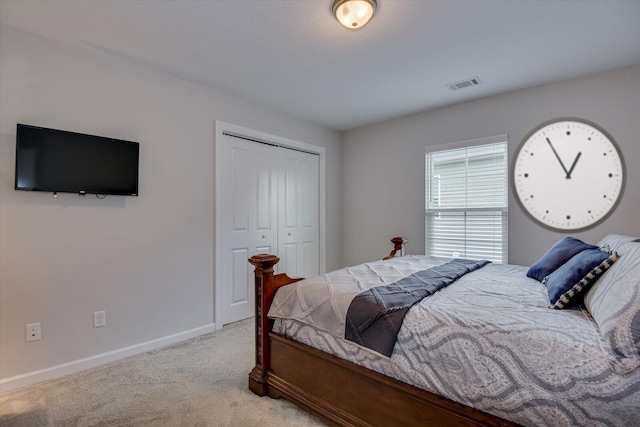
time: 12:55
